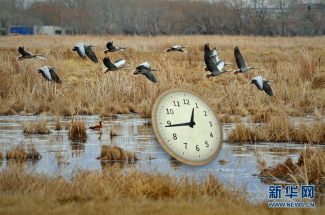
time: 12:44
